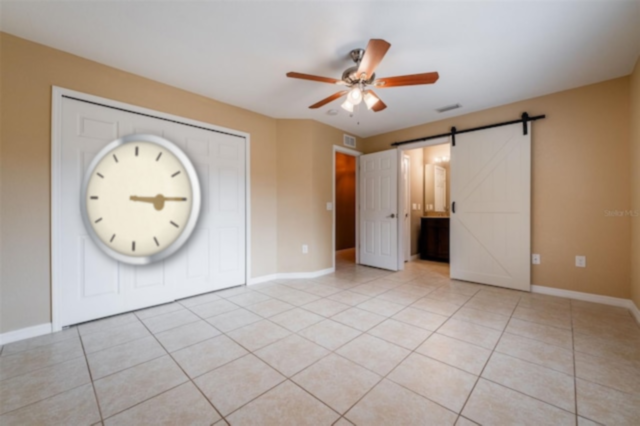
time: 3:15
